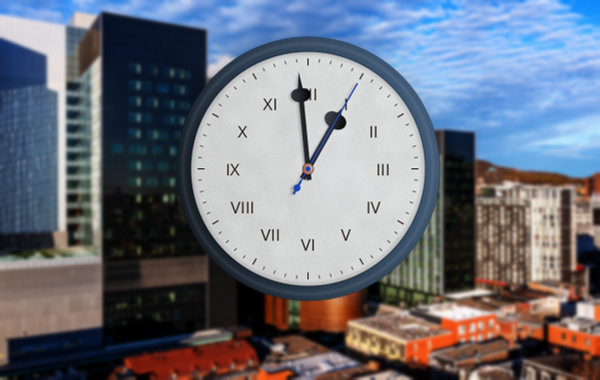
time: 12:59:05
